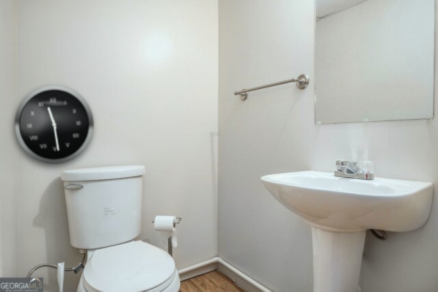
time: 11:29
